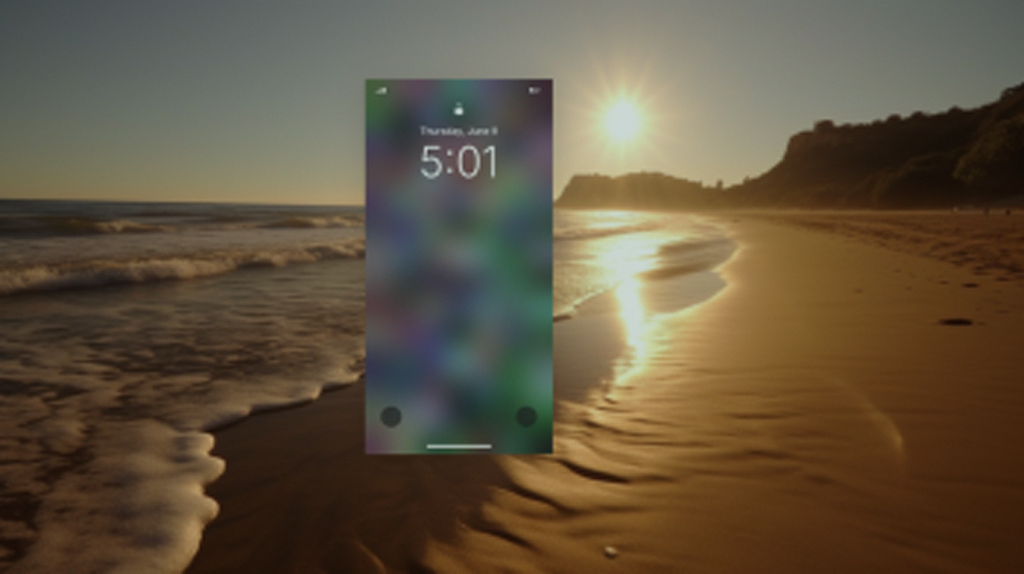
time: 5:01
